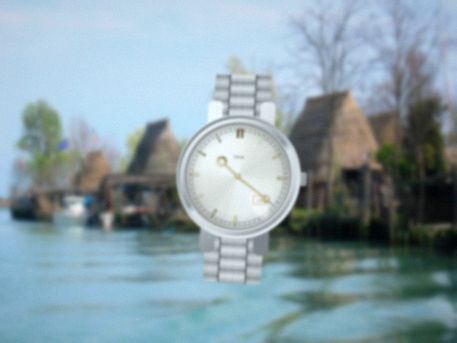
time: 10:21
